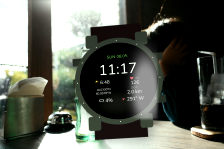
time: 11:17
